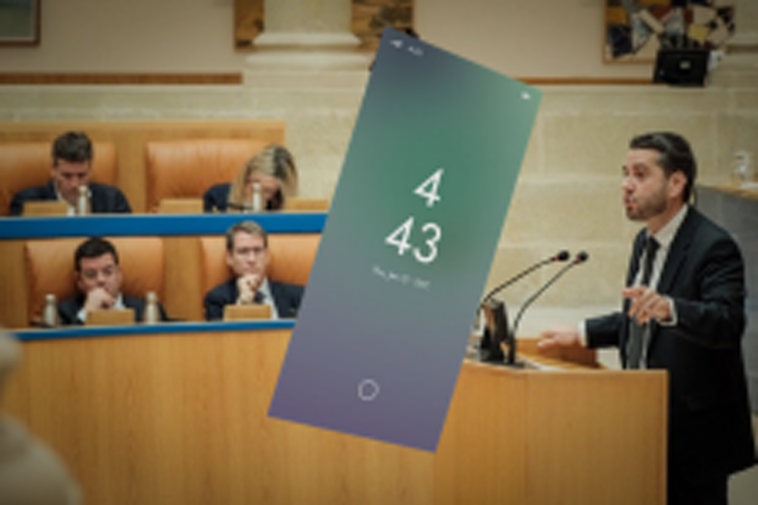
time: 4:43
